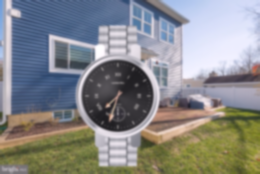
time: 7:33
